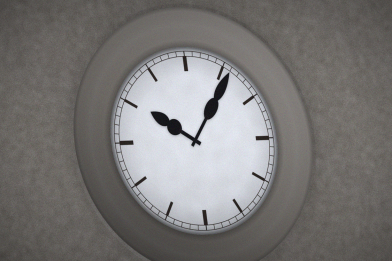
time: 10:06
